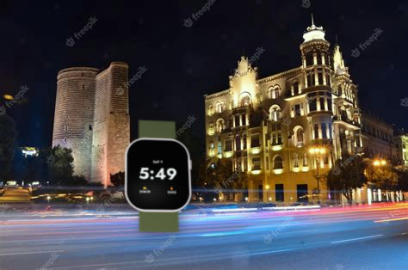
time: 5:49
